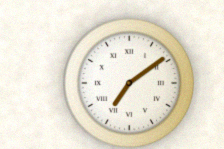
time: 7:09
